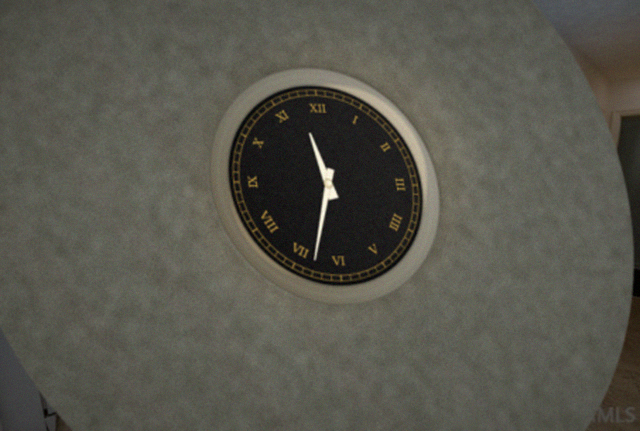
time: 11:33
